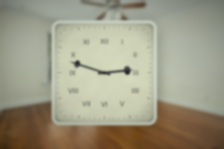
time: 2:48
